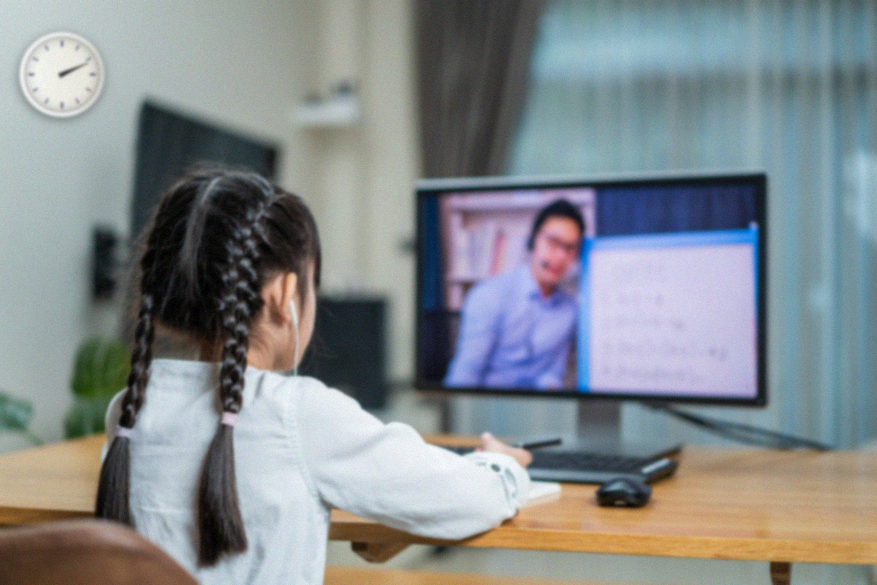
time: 2:11
